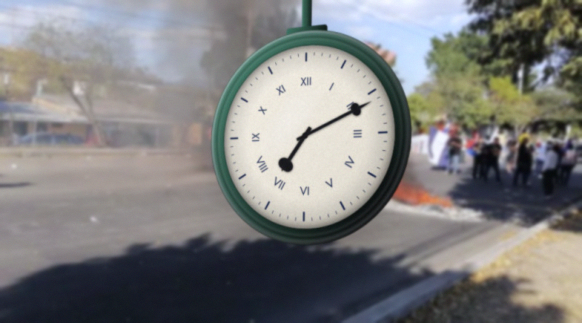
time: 7:11
